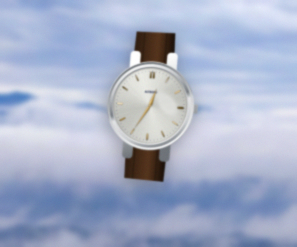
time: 12:35
